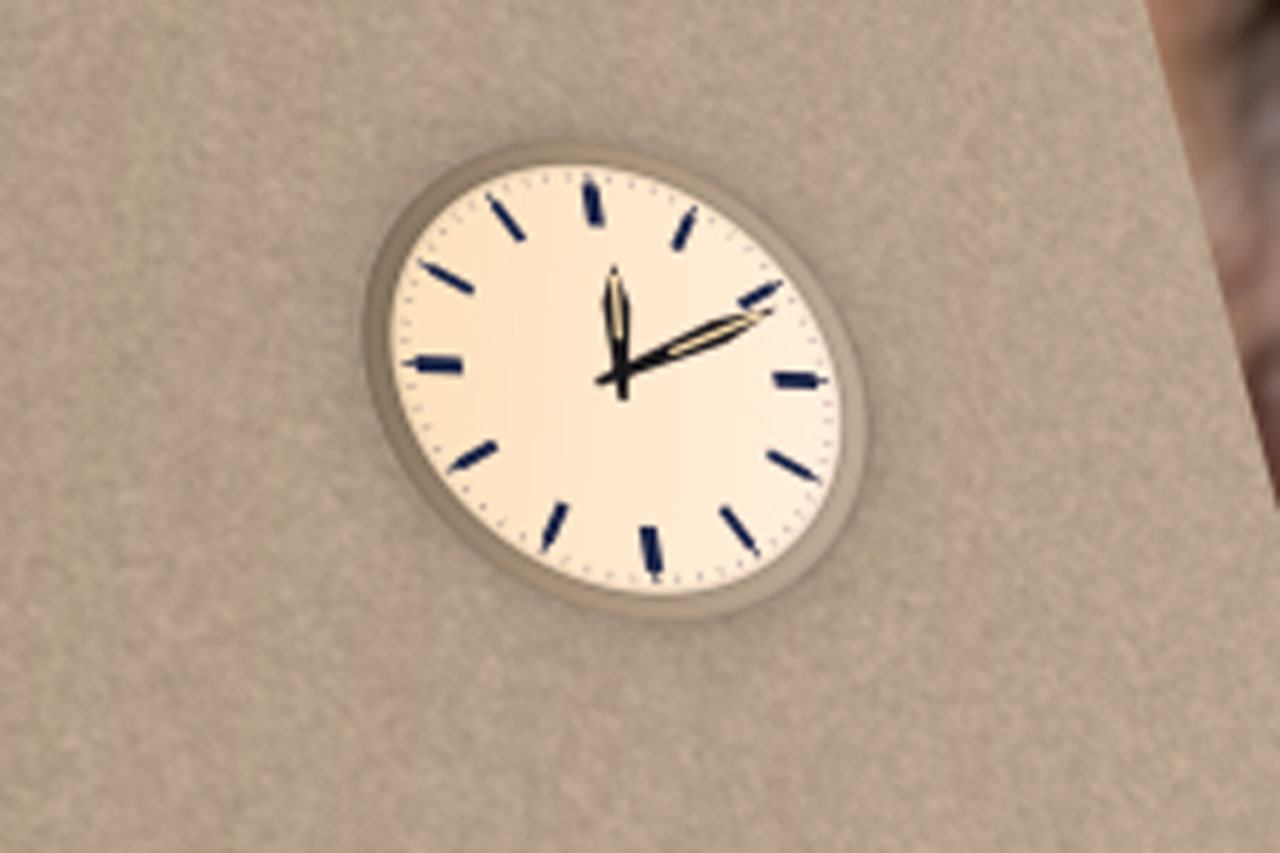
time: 12:11
